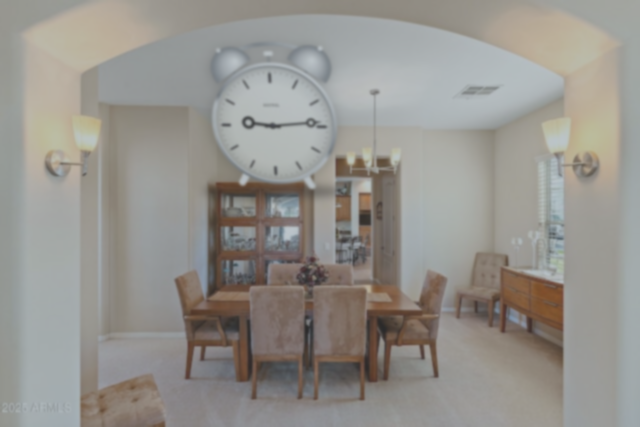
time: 9:14
